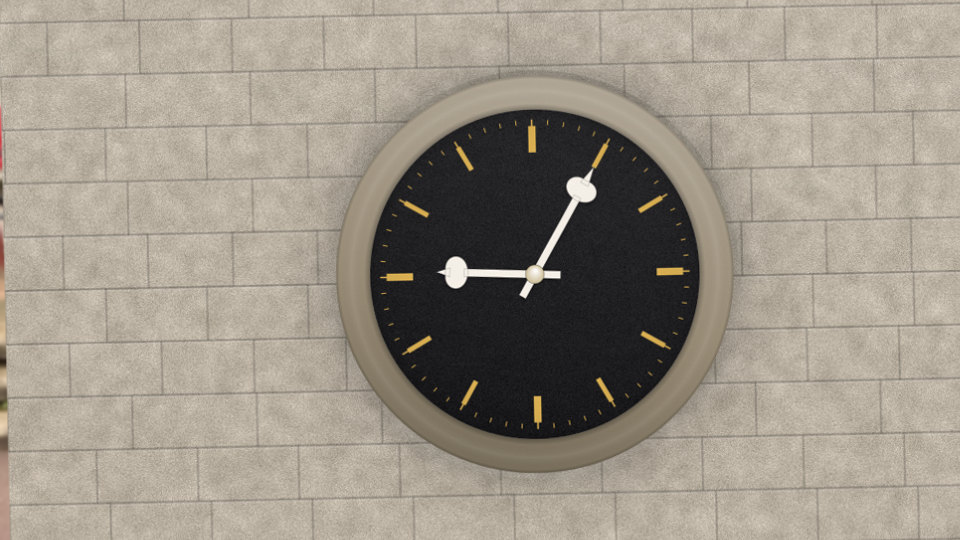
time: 9:05
